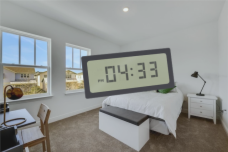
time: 4:33
